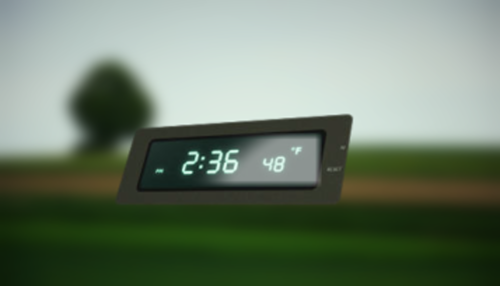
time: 2:36
